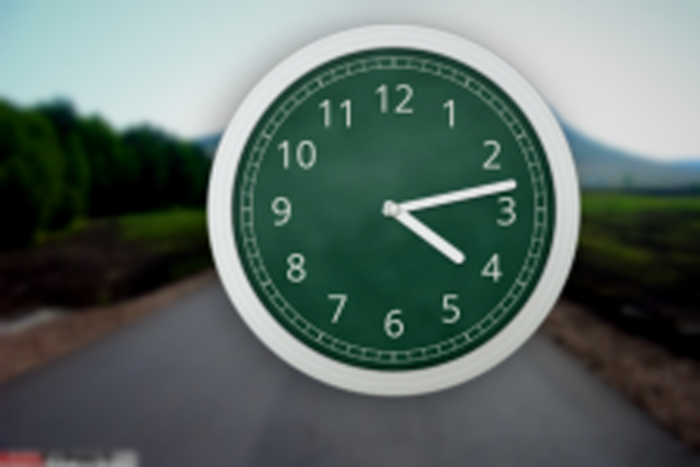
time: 4:13
